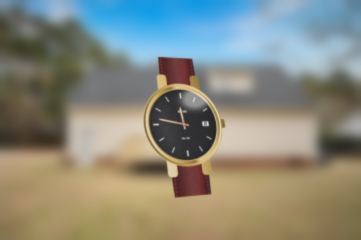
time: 11:47
